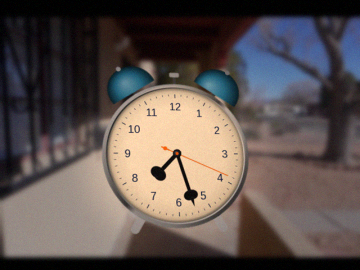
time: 7:27:19
